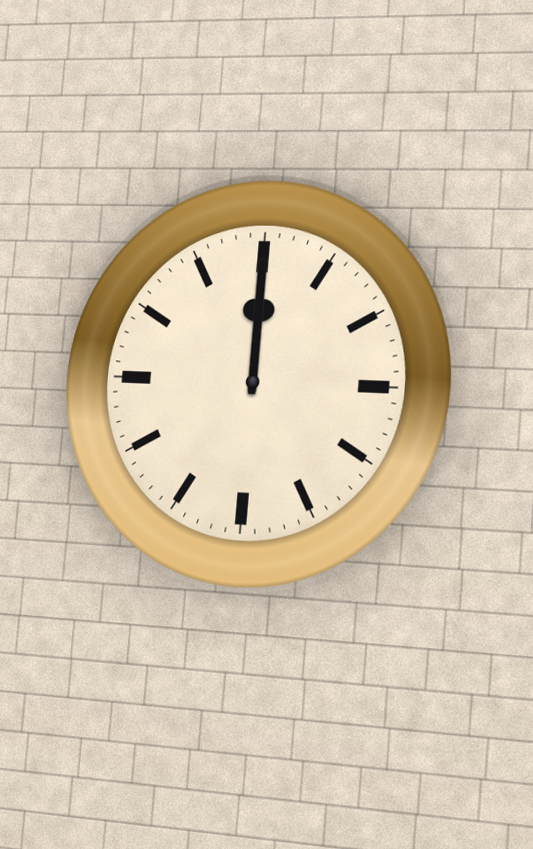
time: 12:00
